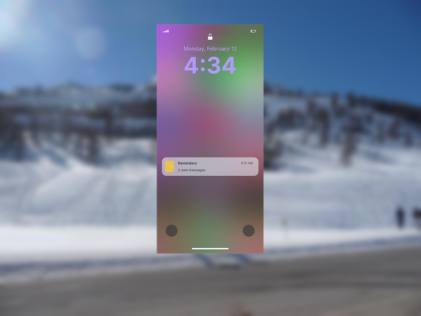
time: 4:34
